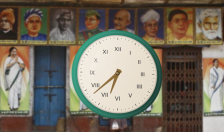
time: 6:38
